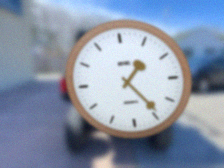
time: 1:24
